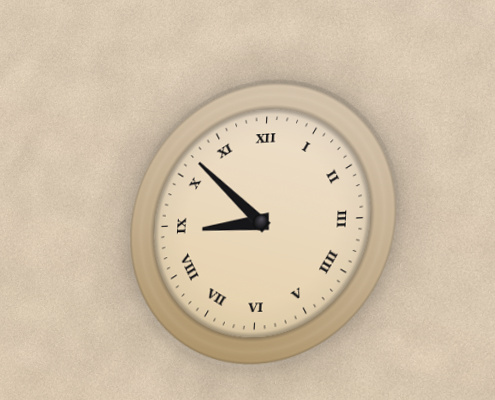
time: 8:52
